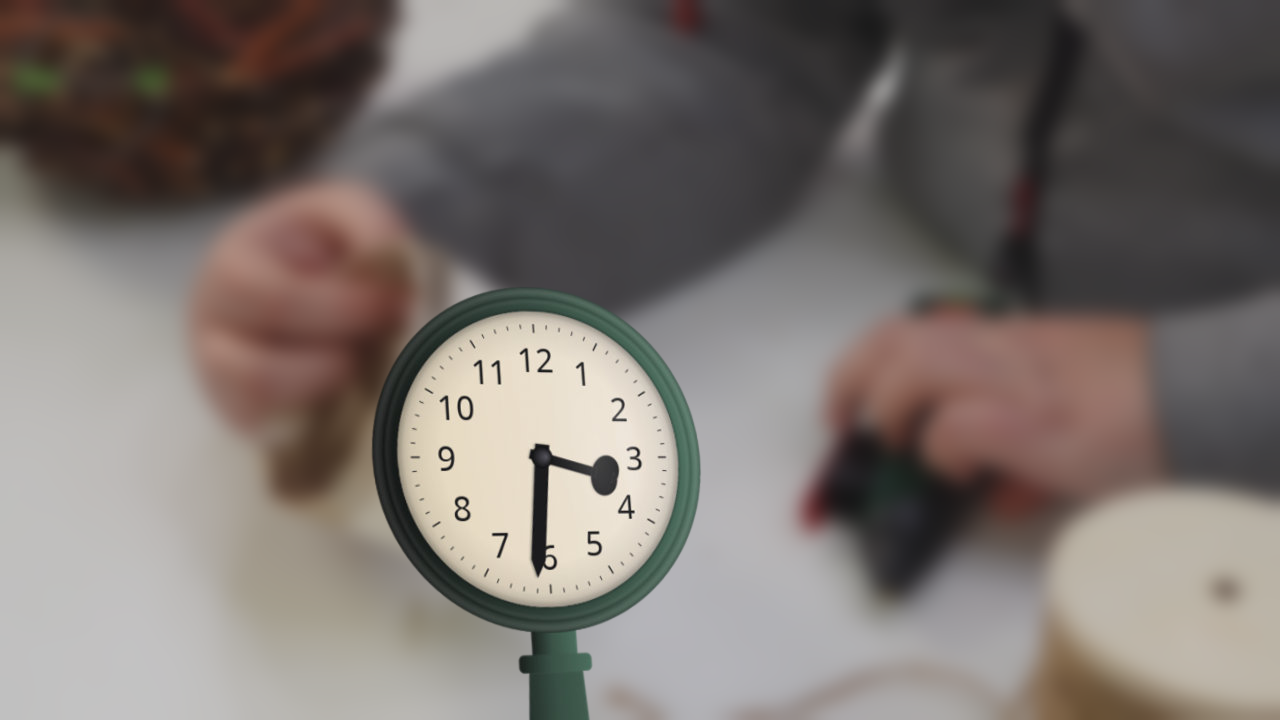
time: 3:31
